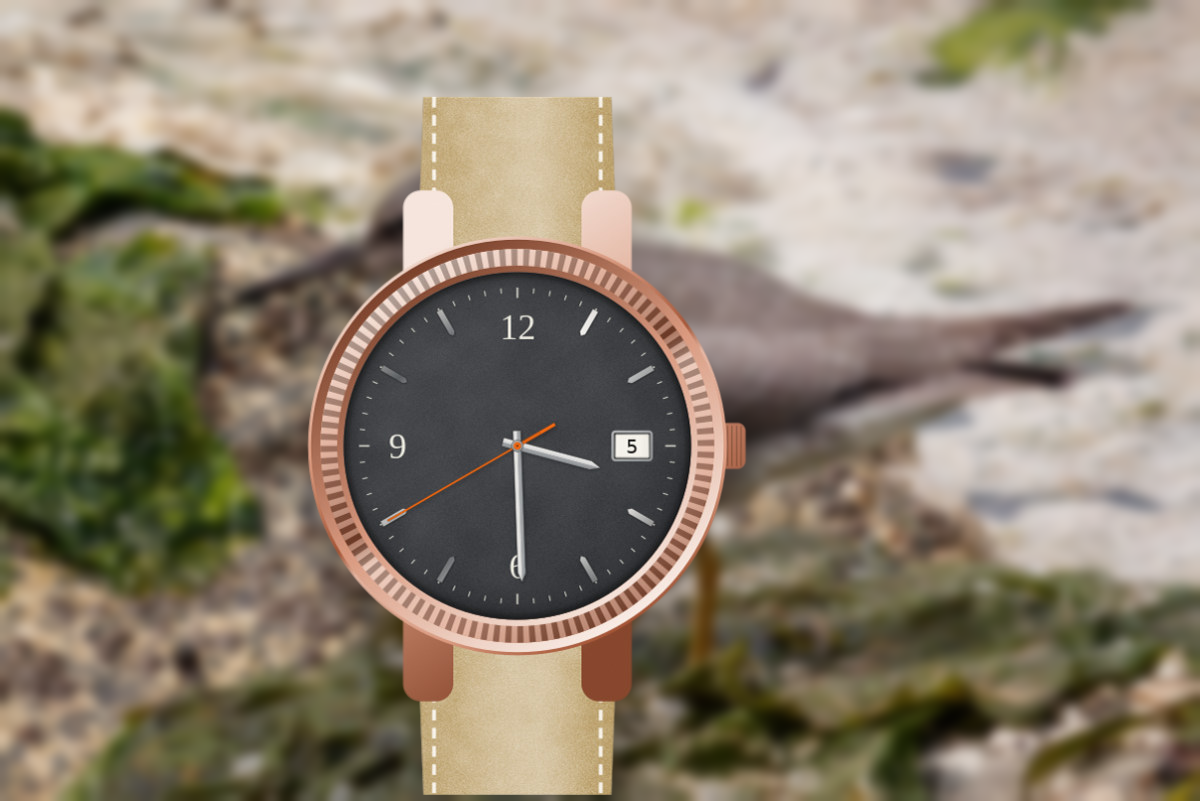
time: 3:29:40
